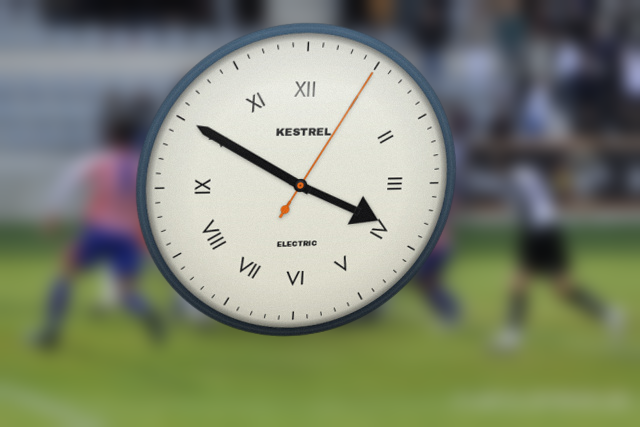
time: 3:50:05
